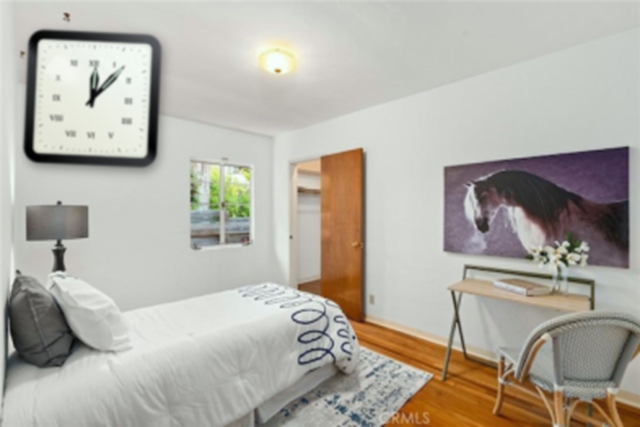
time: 12:07
